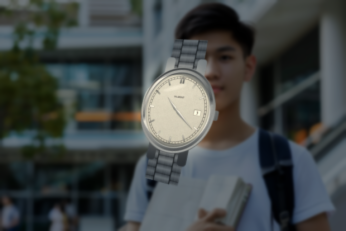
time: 10:21
